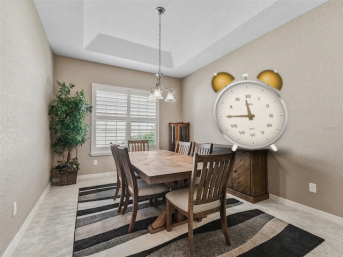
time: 11:45
